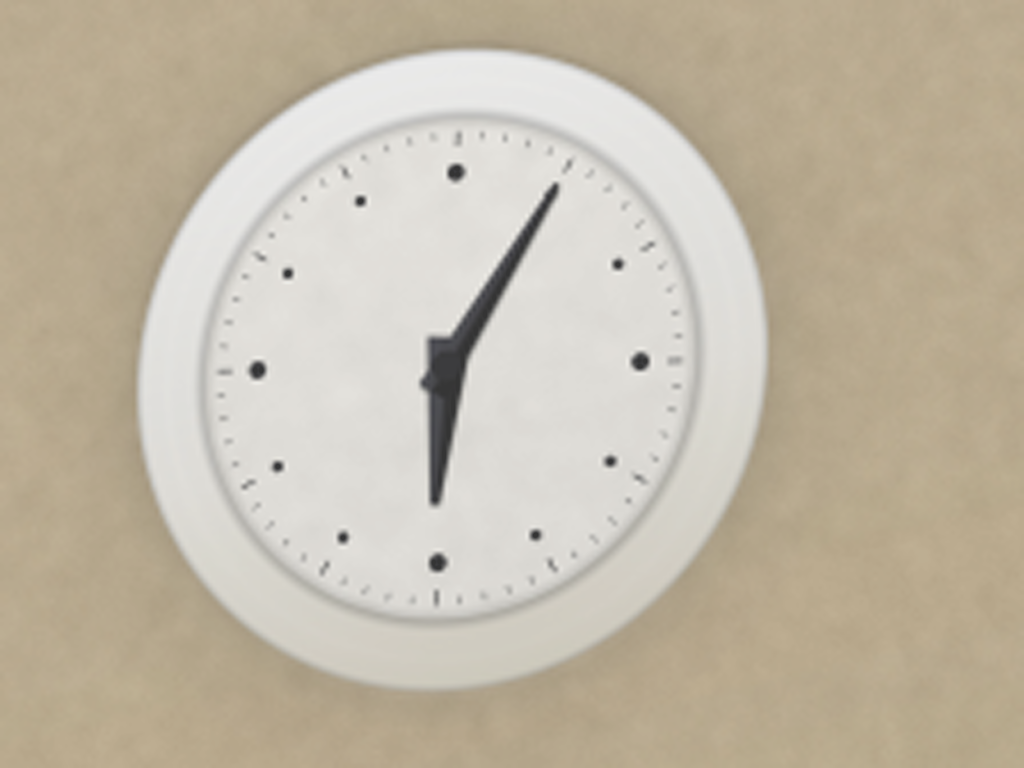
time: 6:05
